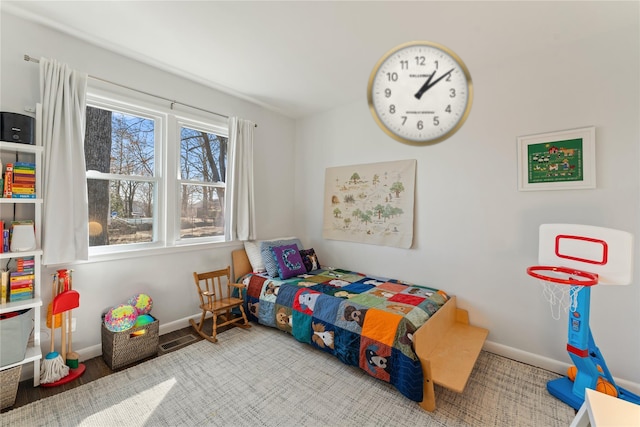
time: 1:09
